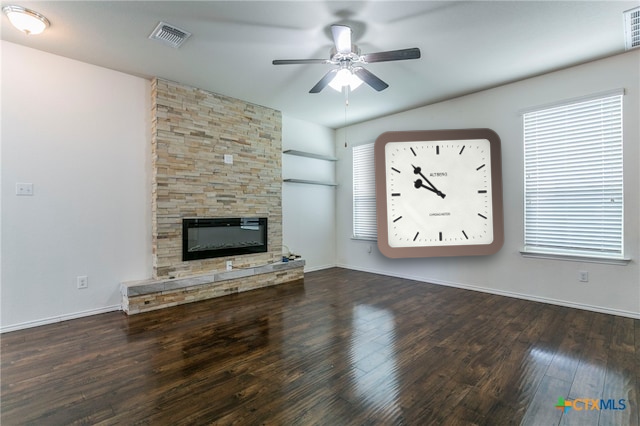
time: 9:53
